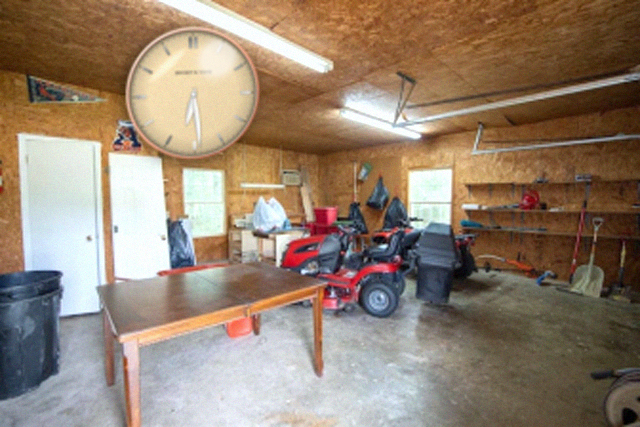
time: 6:29
